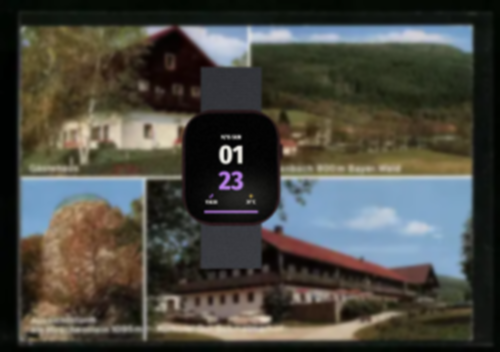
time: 1:23
